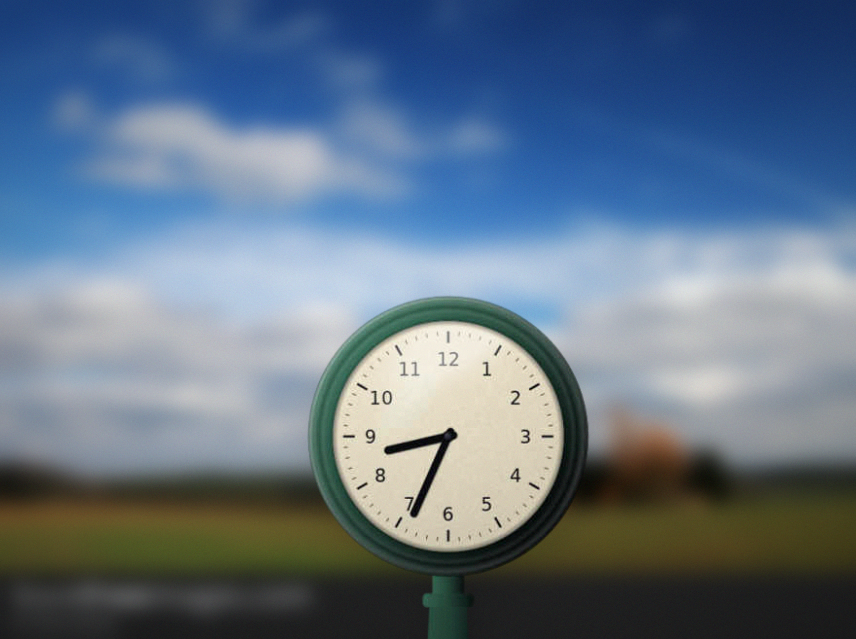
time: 8:34
